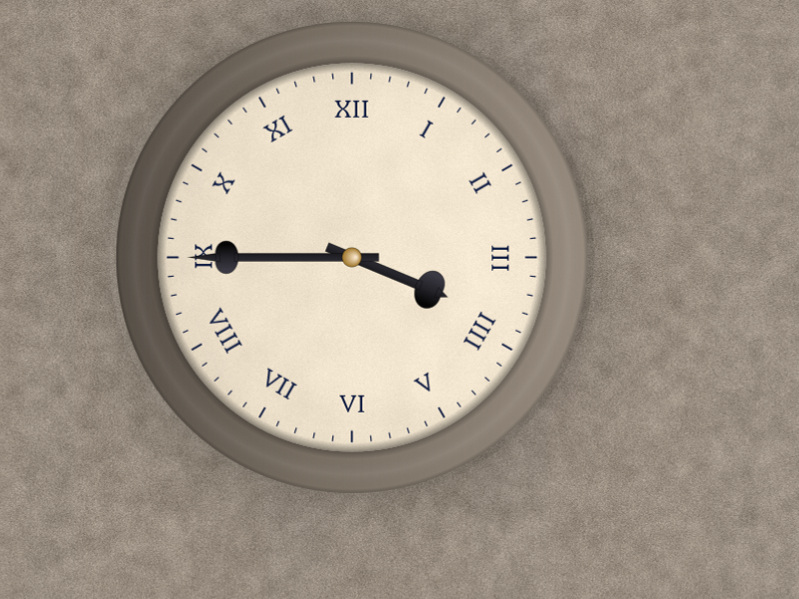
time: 3:45
